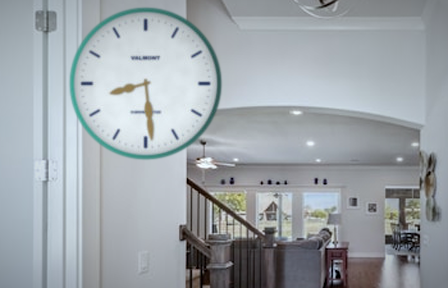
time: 8:29
